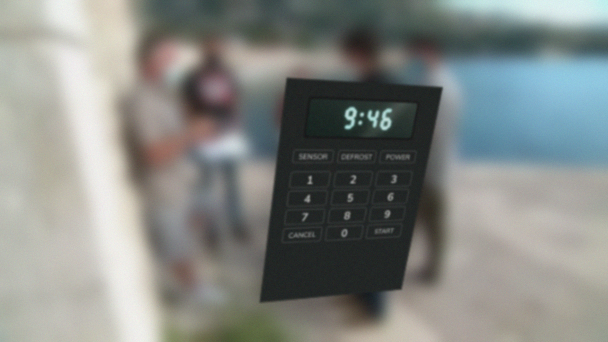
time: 9:46
